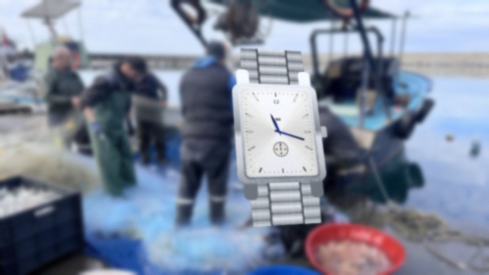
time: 11:18
